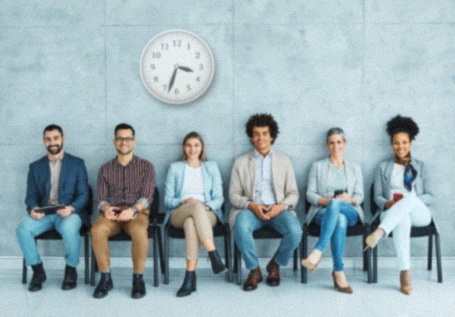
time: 3:33
